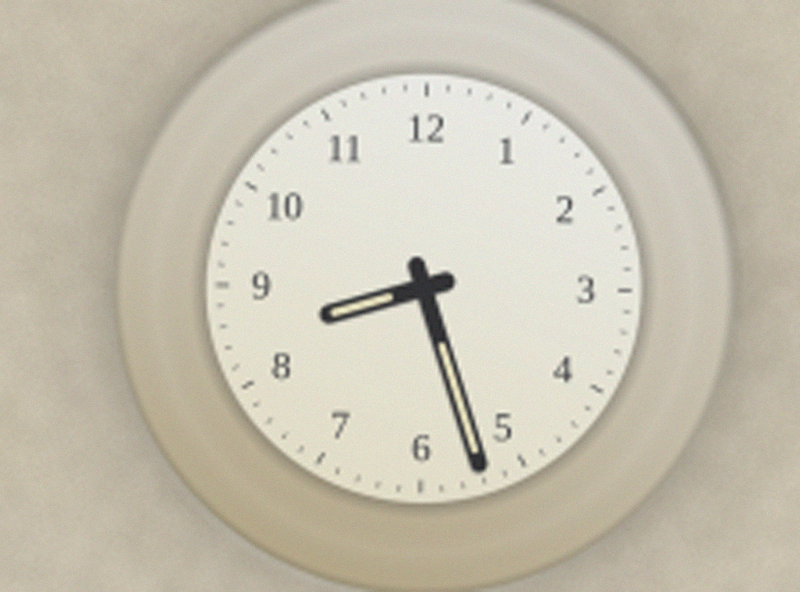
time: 8:27
